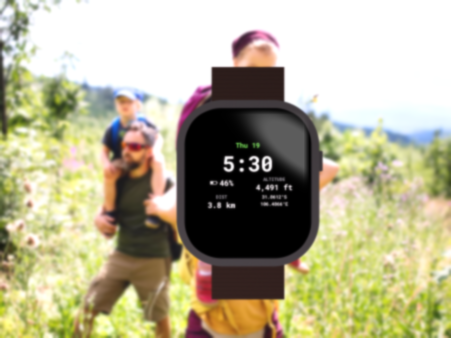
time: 5:30
